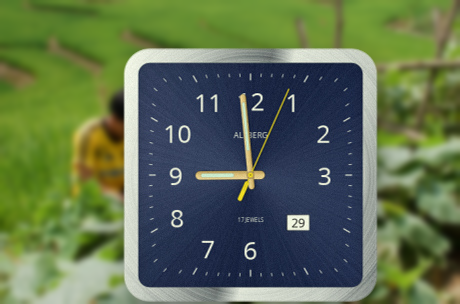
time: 8:59:04
